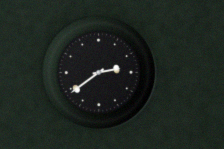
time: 2:39
